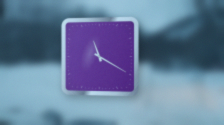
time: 11:20
